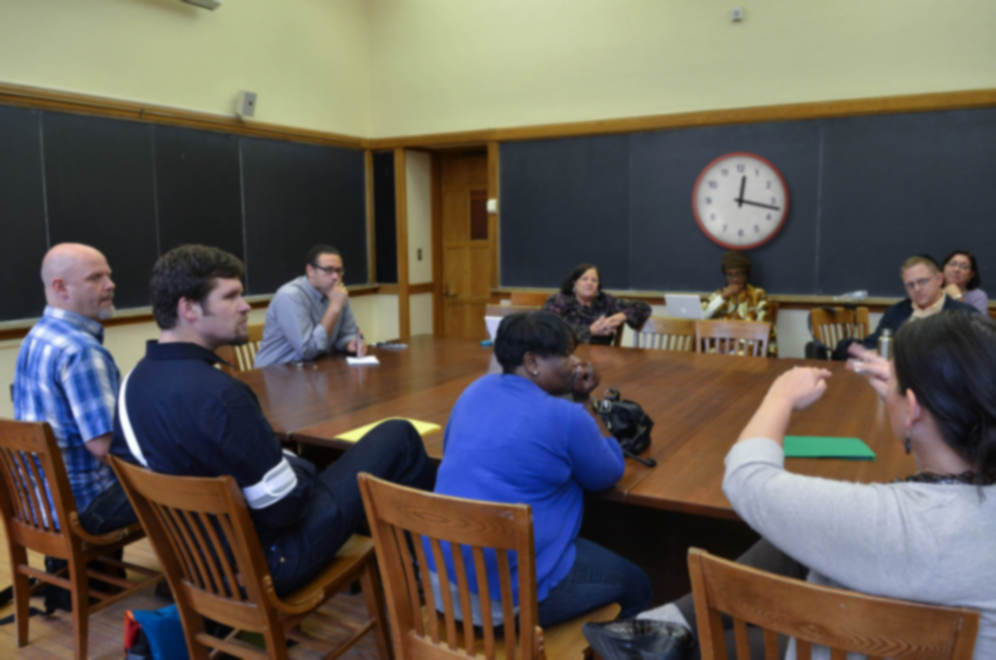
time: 12:17
